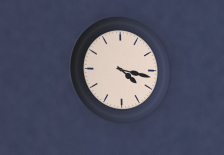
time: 4:17
